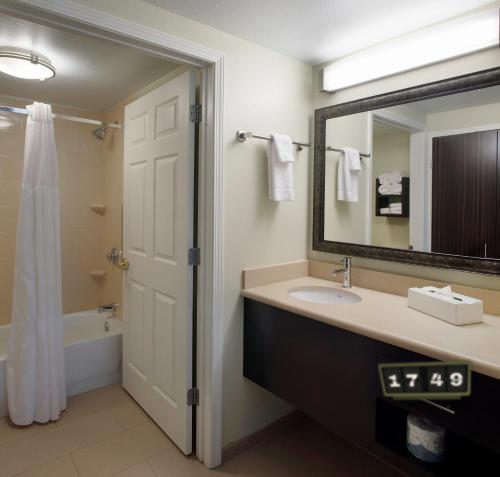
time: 17:49
